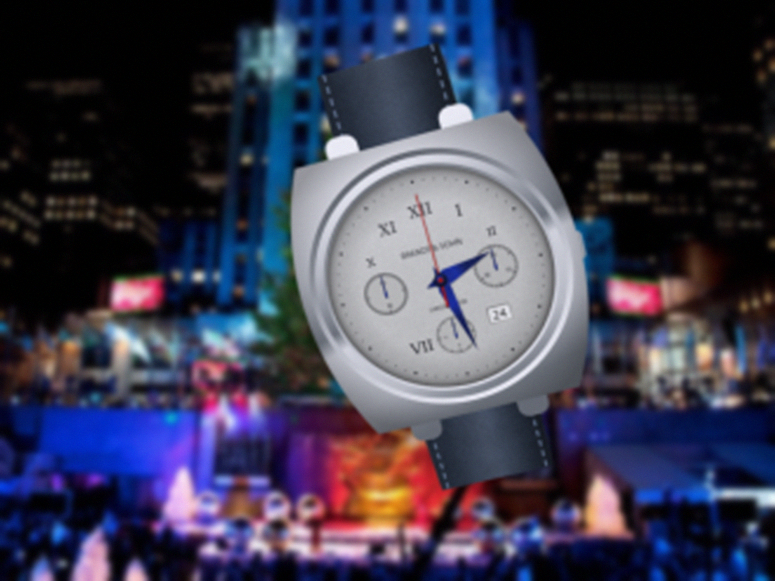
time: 2:28
